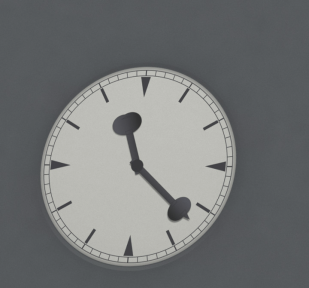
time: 11:22
